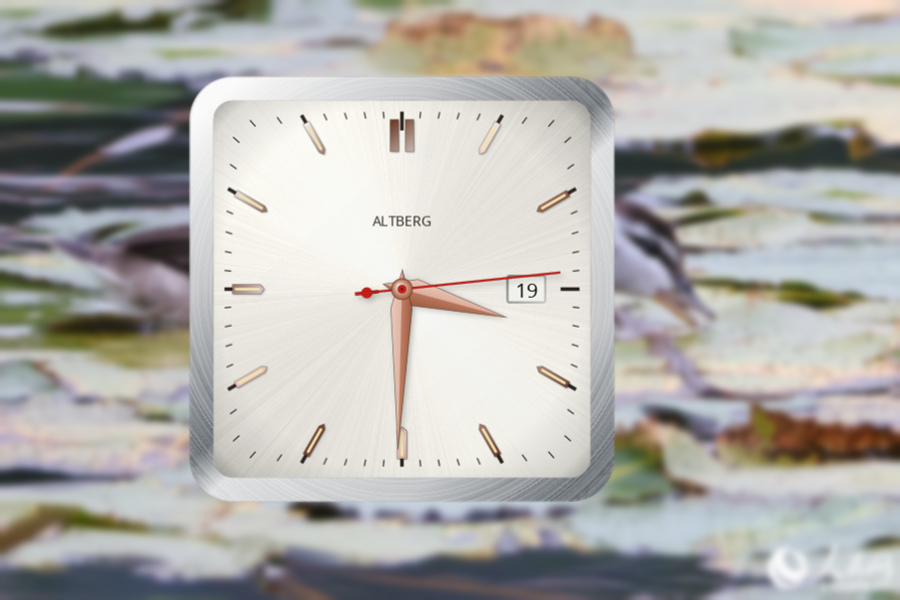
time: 3:30:14
